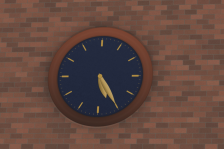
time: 5:25
